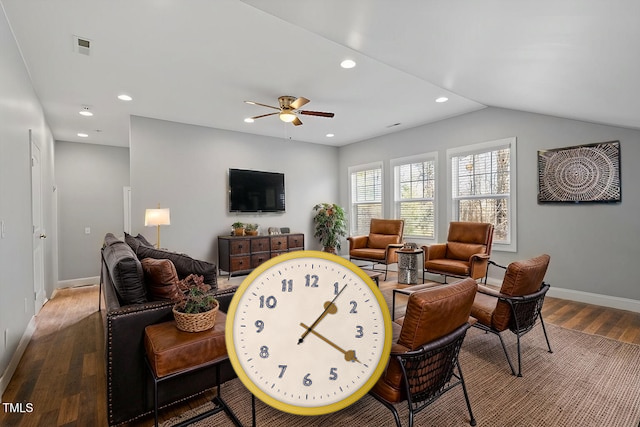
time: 1:20:06
